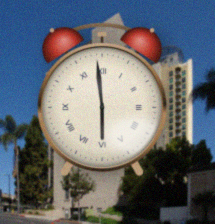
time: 5:59
